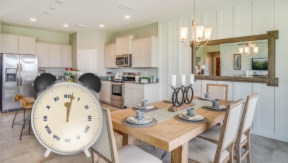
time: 12:02
